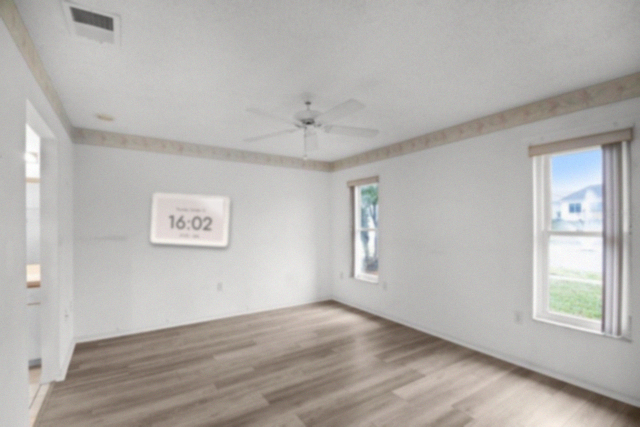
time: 16:02
